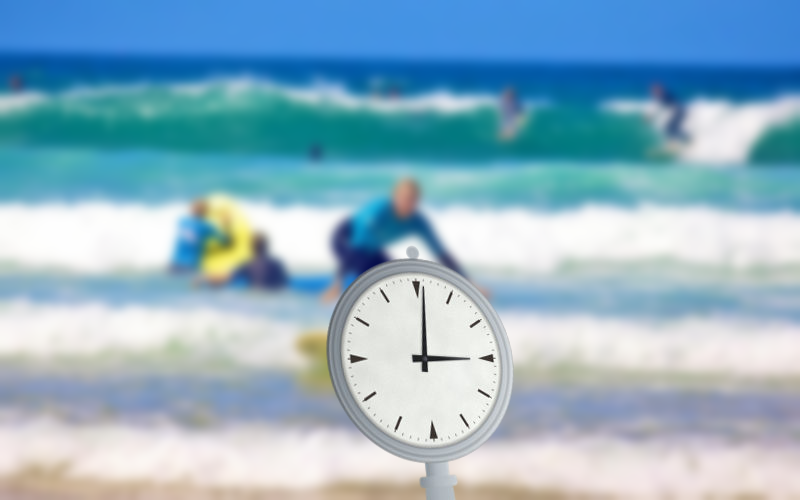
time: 3:01
